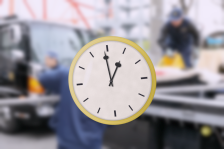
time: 12:59
